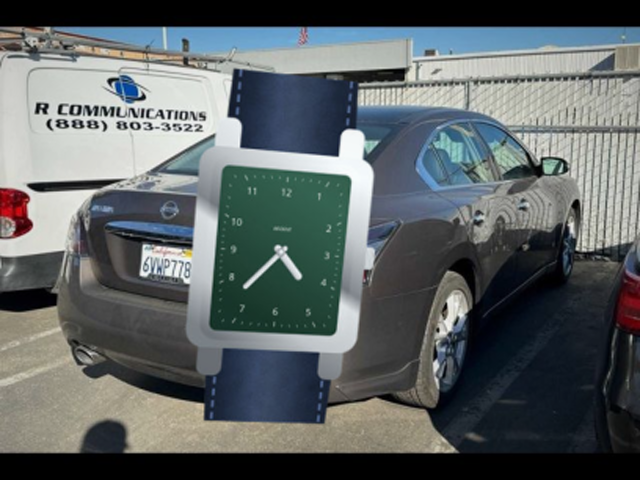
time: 4:37
